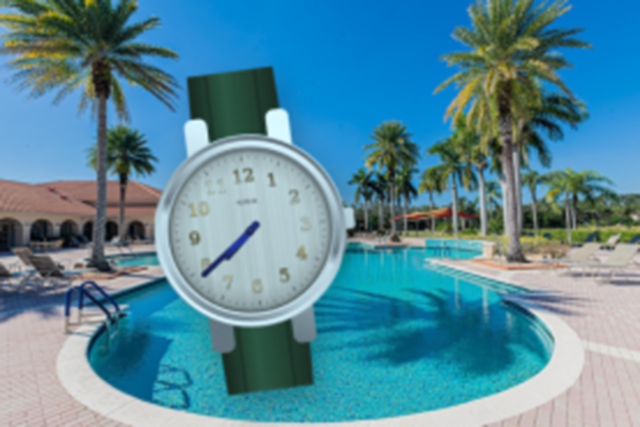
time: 7:39
